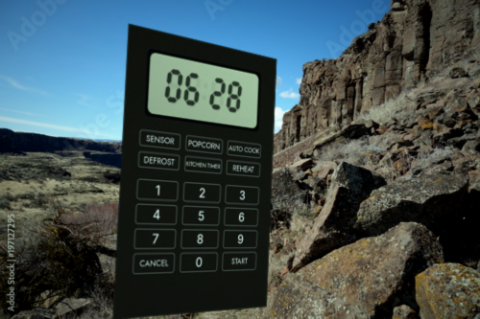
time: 6:28
